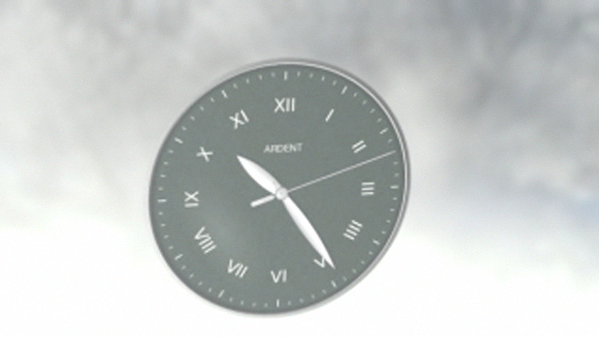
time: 10:24:12
